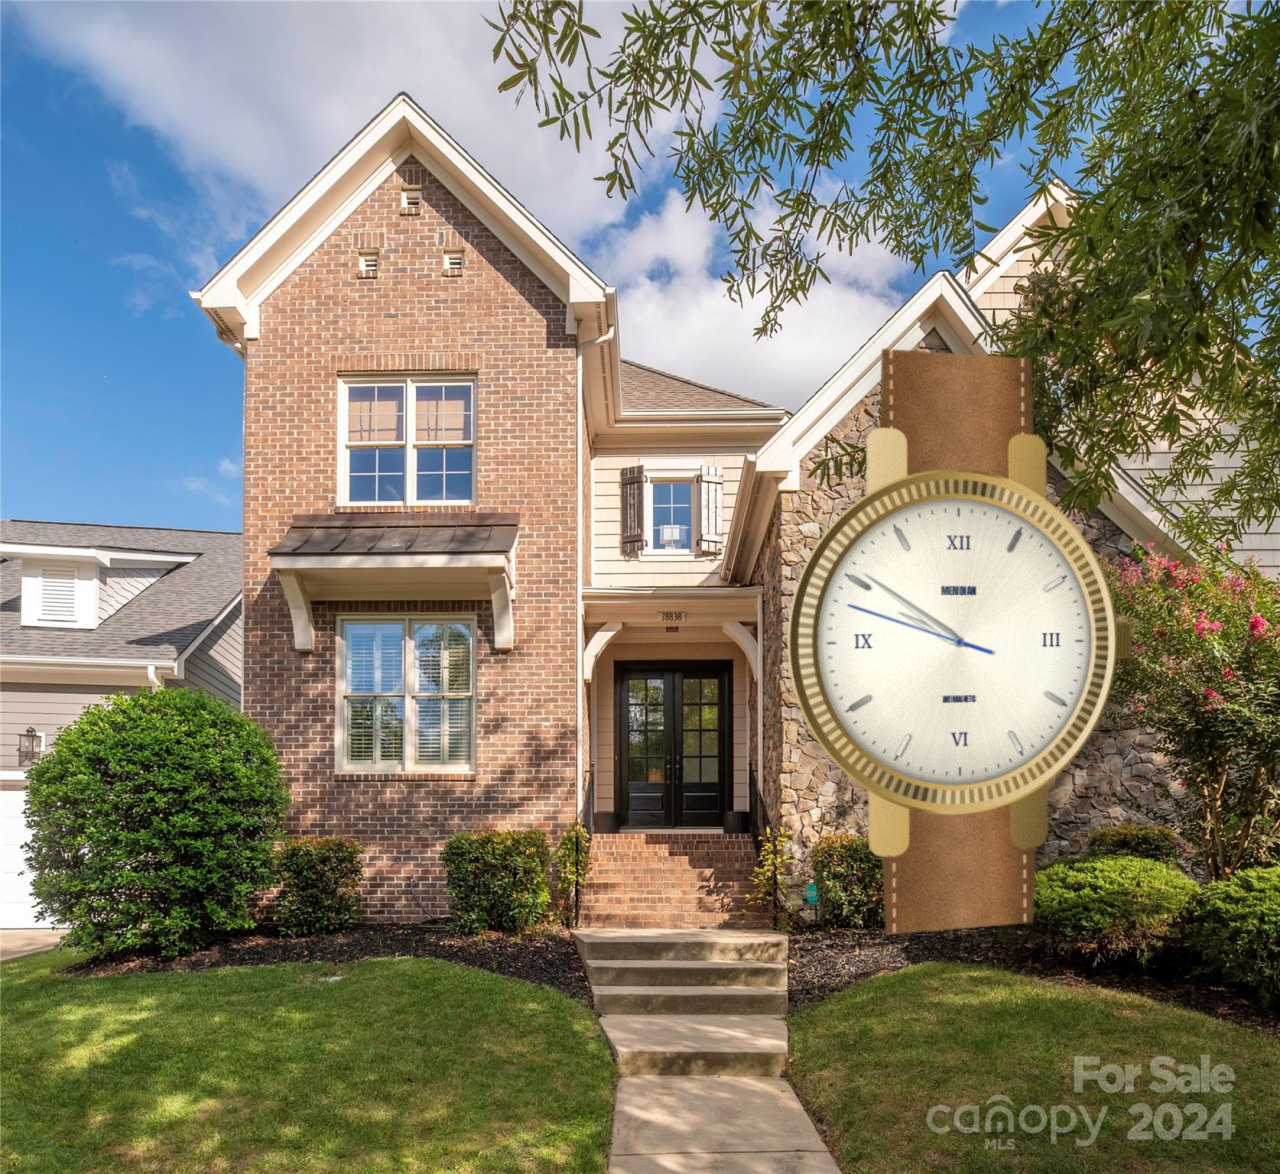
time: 9:50:48
